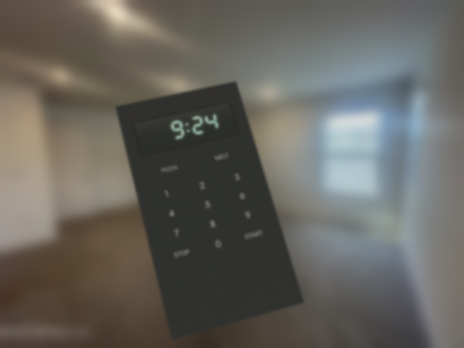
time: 9:24
